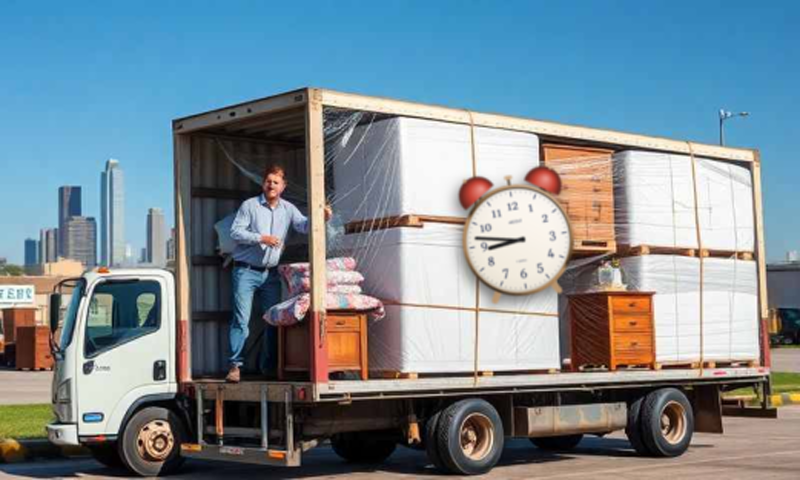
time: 8:47
